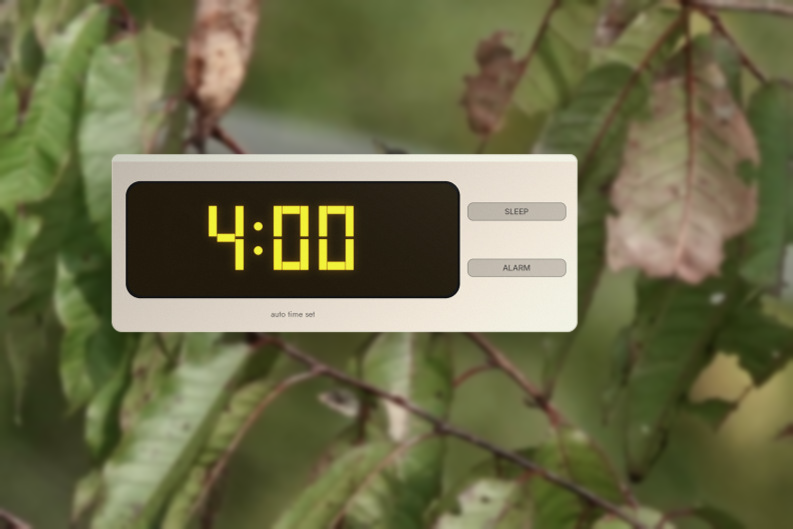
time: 4:00
